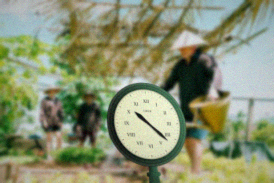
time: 10:22
